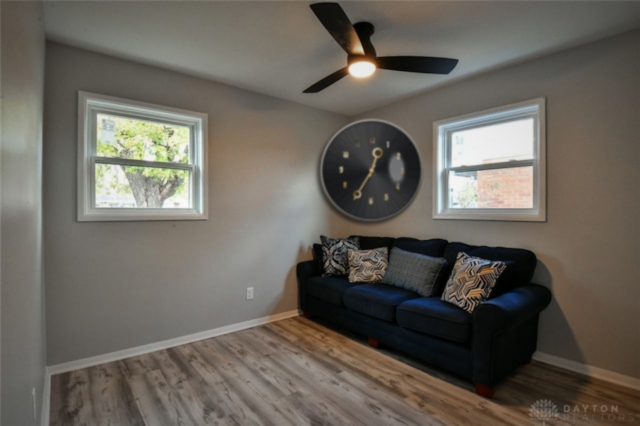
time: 12:35
